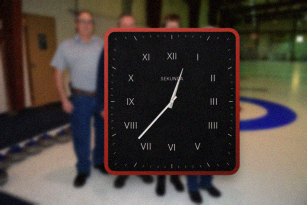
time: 12:37
